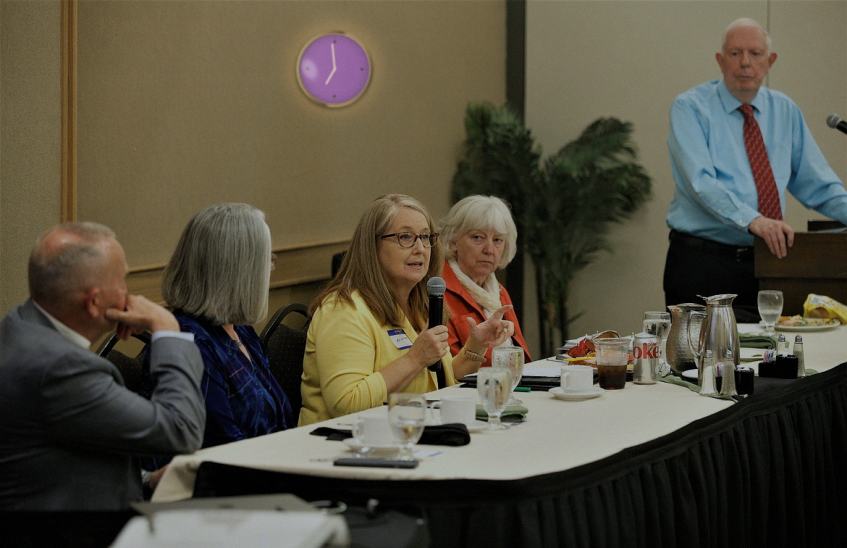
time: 6:59
